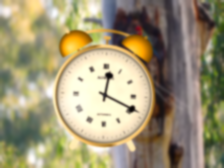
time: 12:19
